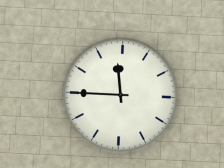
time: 11:45
